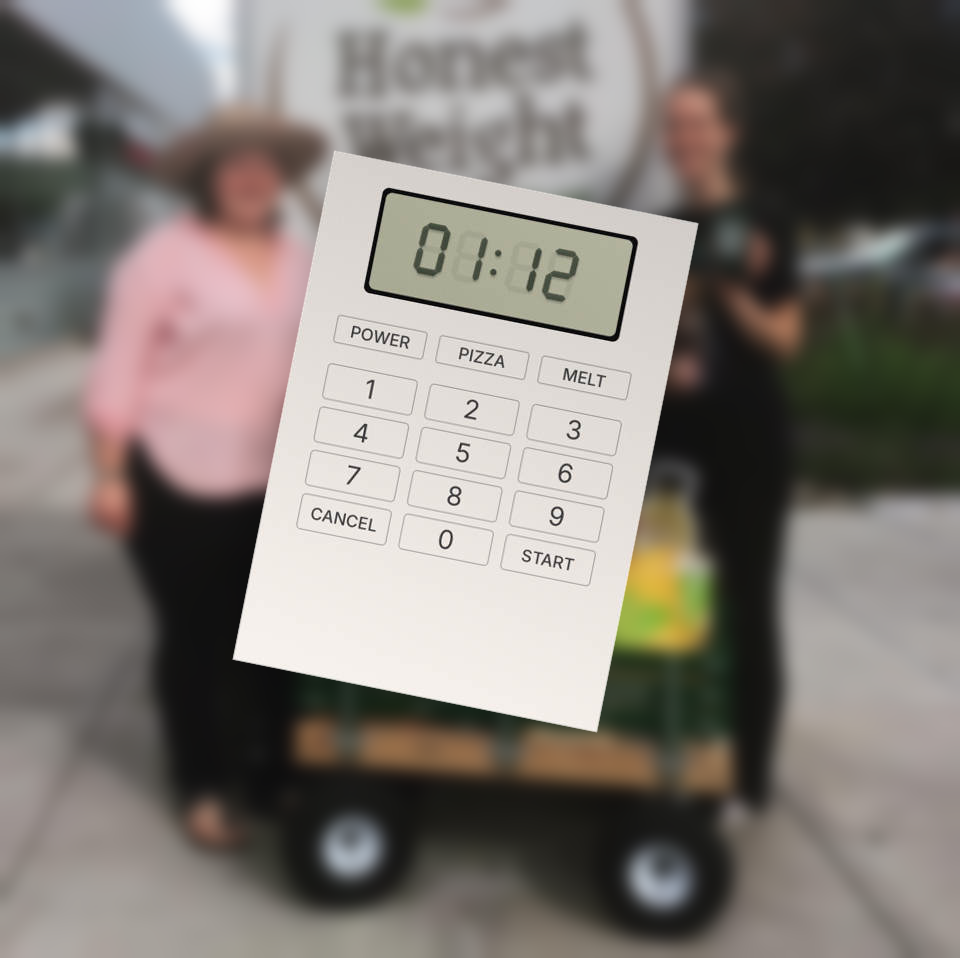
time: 1:12
